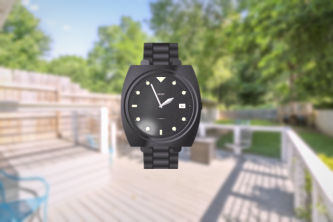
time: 1:56
